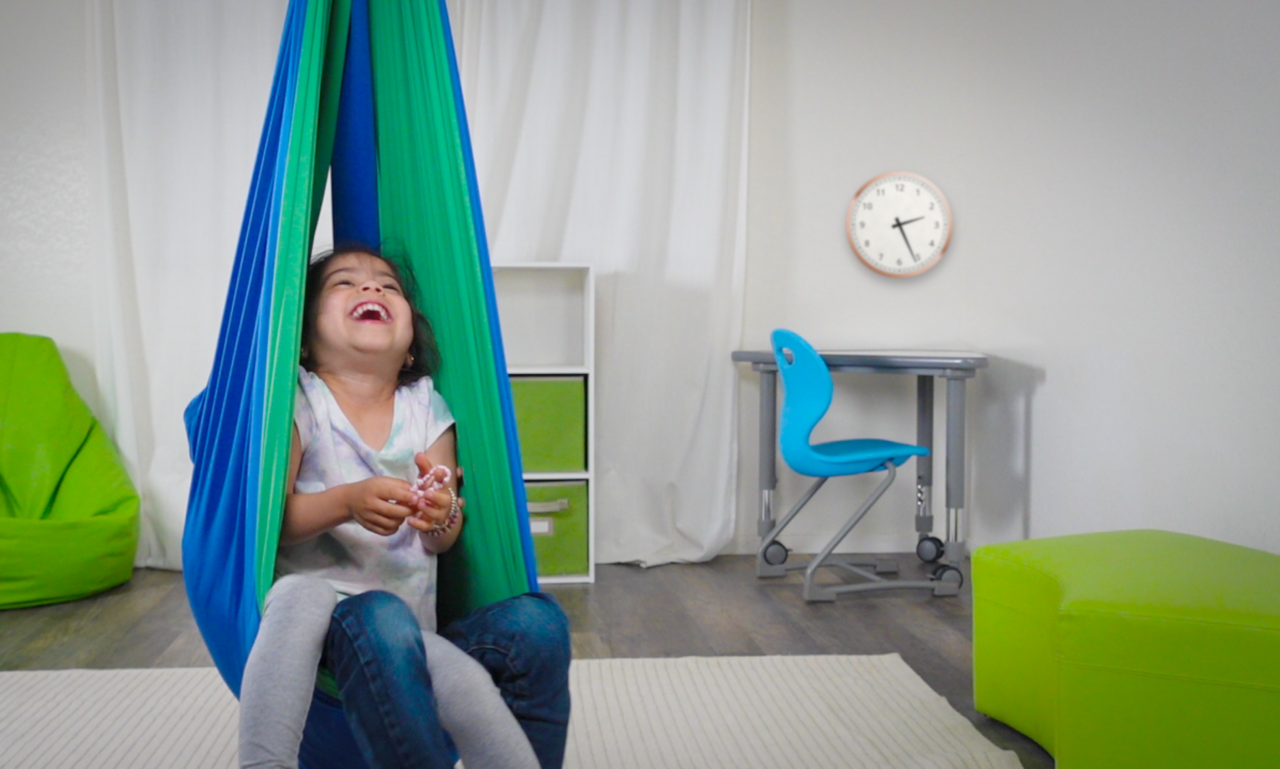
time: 2:26
